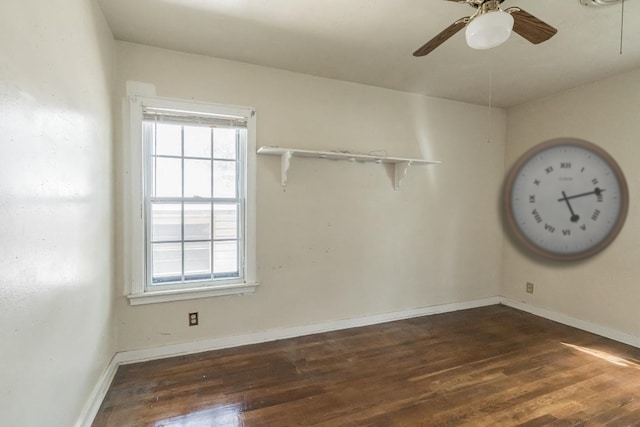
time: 5:13
